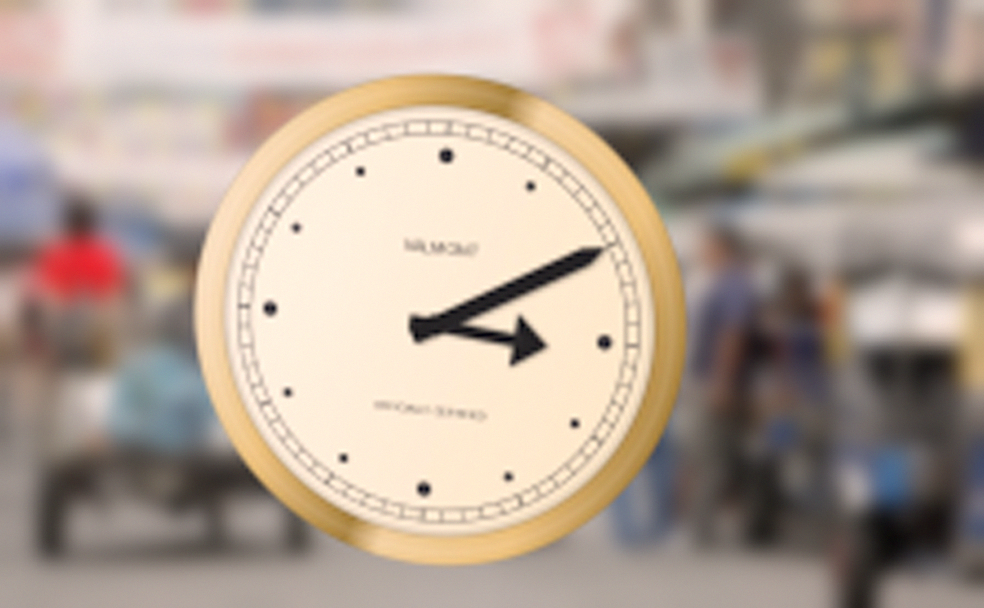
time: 3:10
